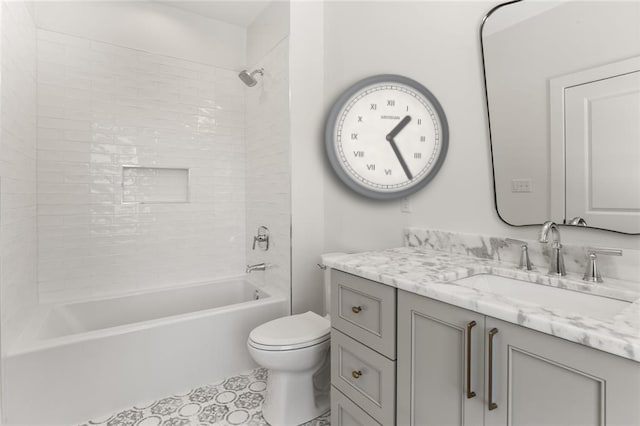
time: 1:25
